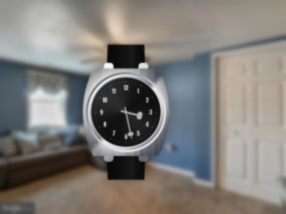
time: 3:28
